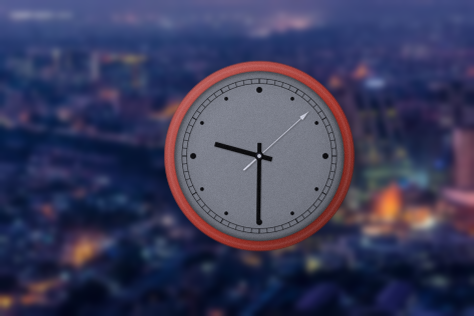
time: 9:30:08
